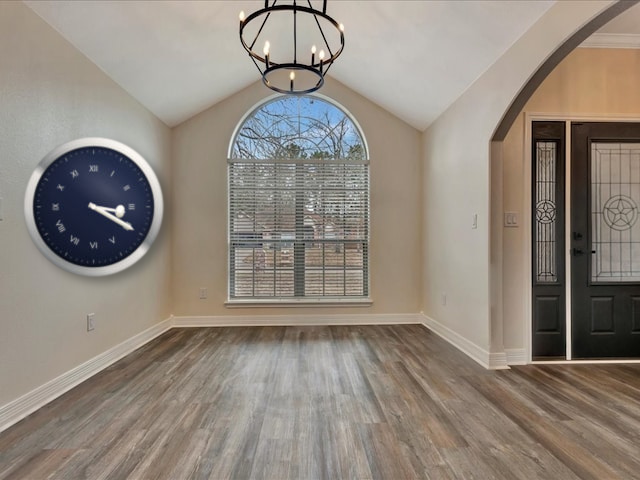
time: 3:20
